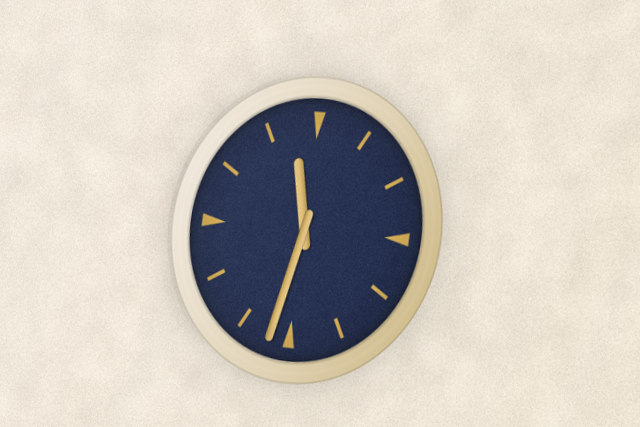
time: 11:32
